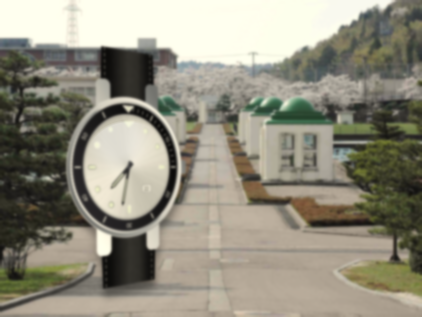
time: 7:32
